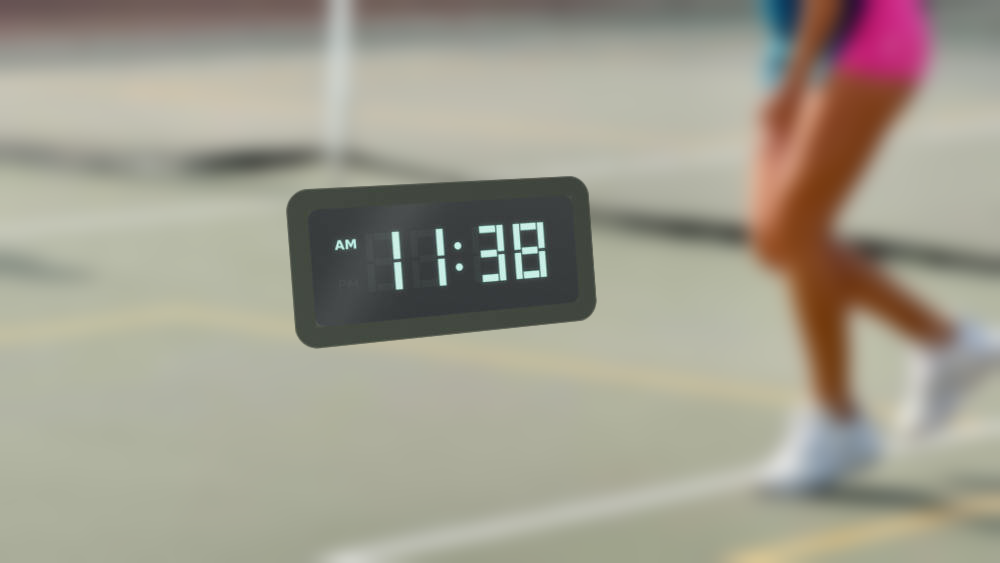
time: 11:38
